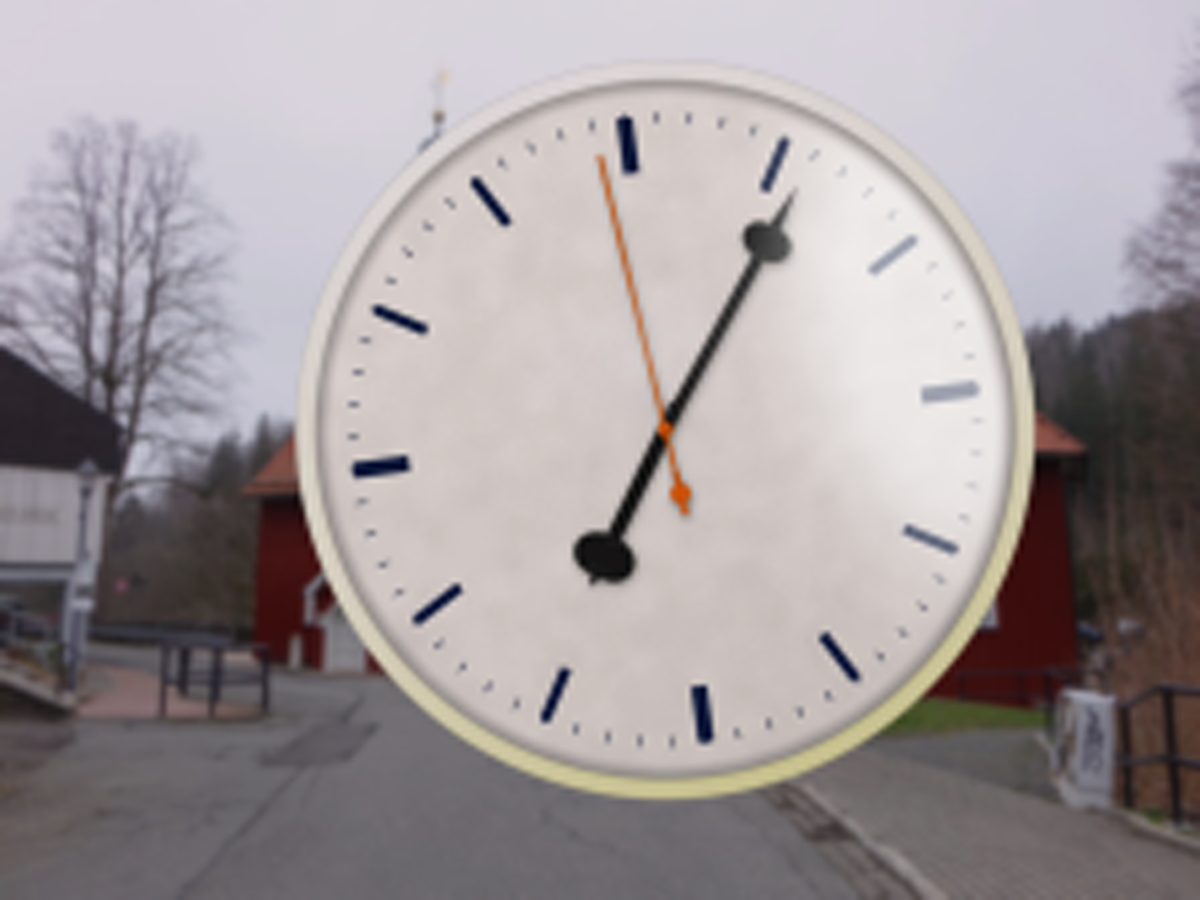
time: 7:05:59
